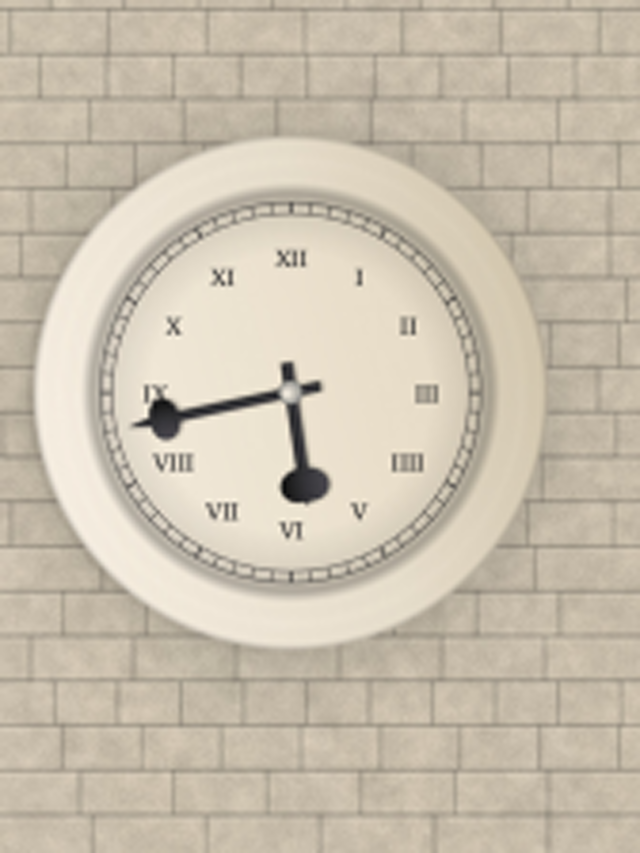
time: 5:43
